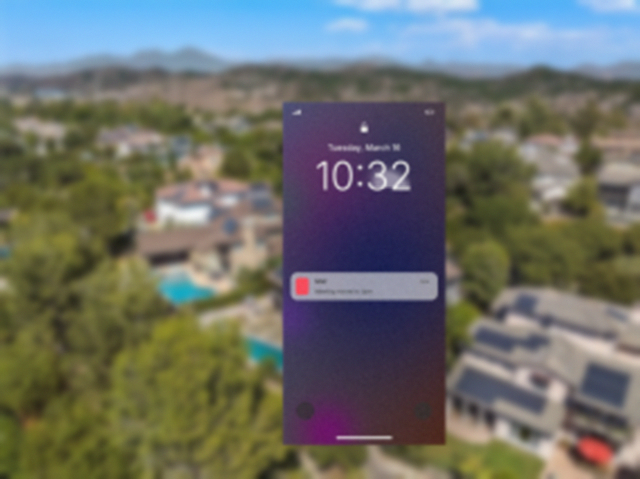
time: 10:32
